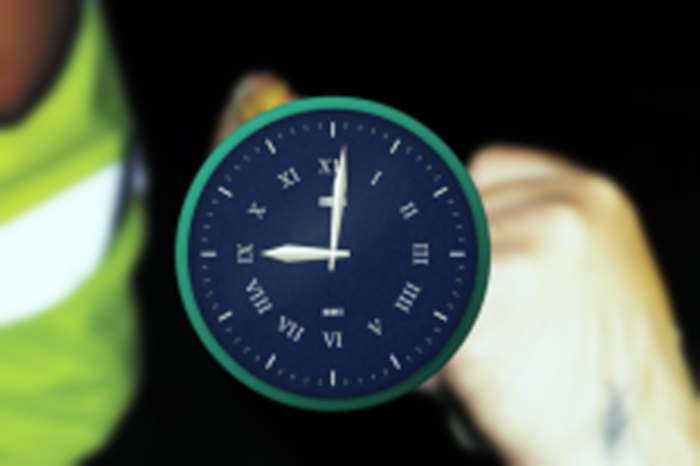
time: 9:01
